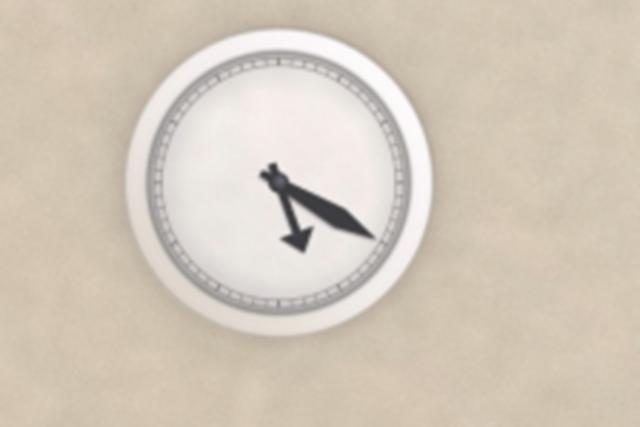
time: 5:20
